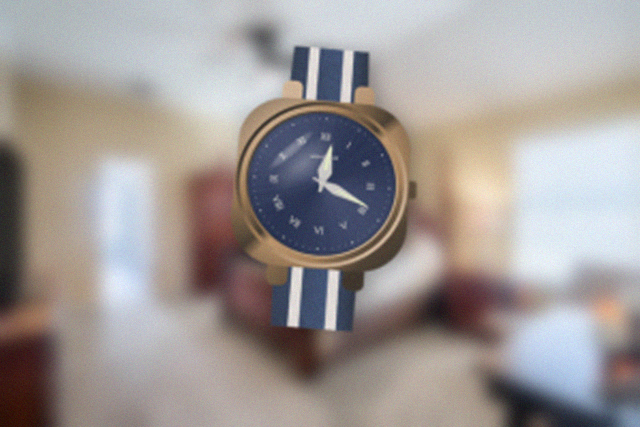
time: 12:19
